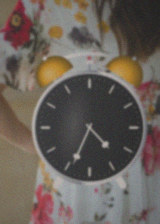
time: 4:34
